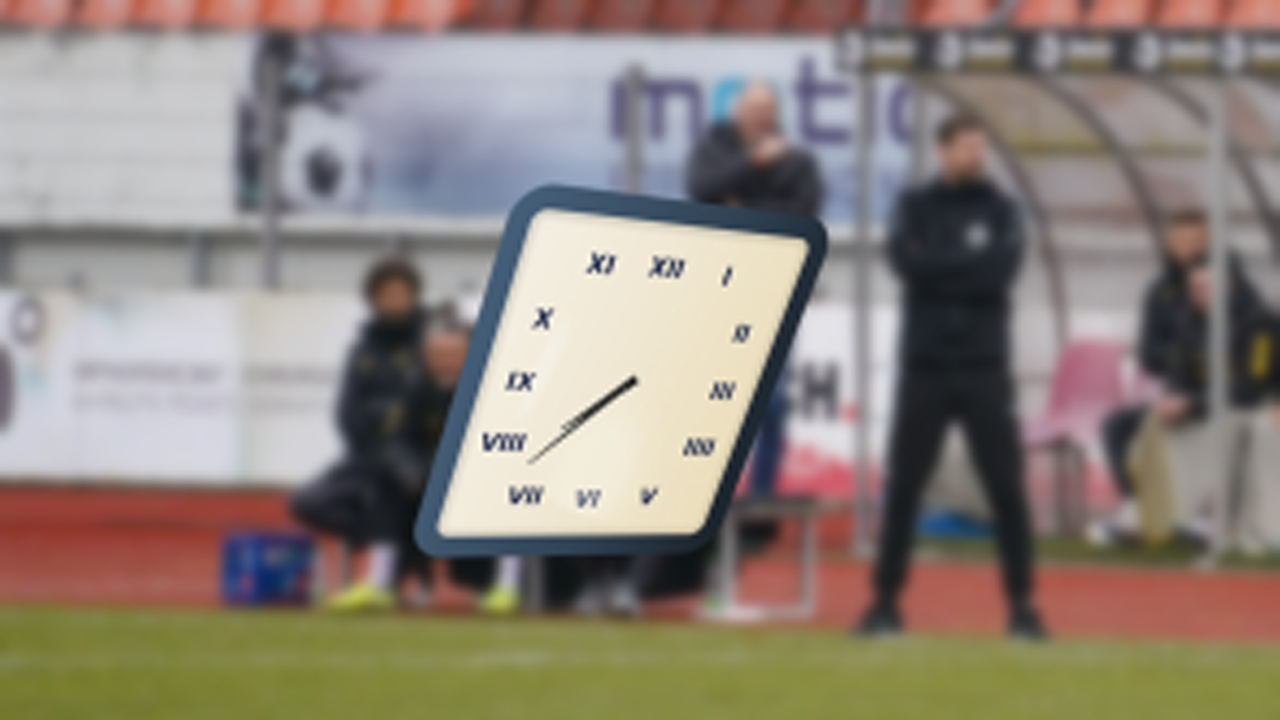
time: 7:37
